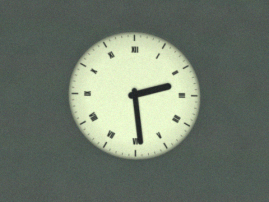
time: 2:29
